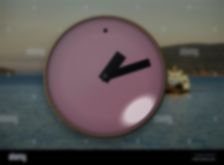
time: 1:12
